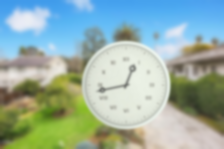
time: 12:43
